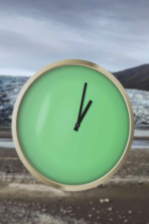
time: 1:02
